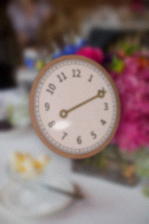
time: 8:11
